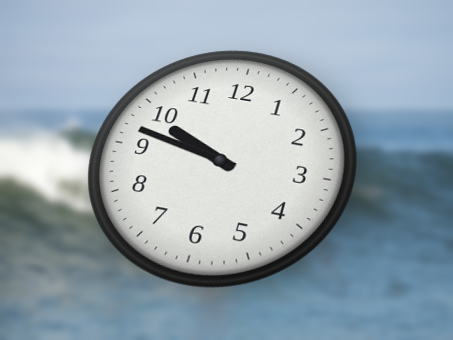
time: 9:47
